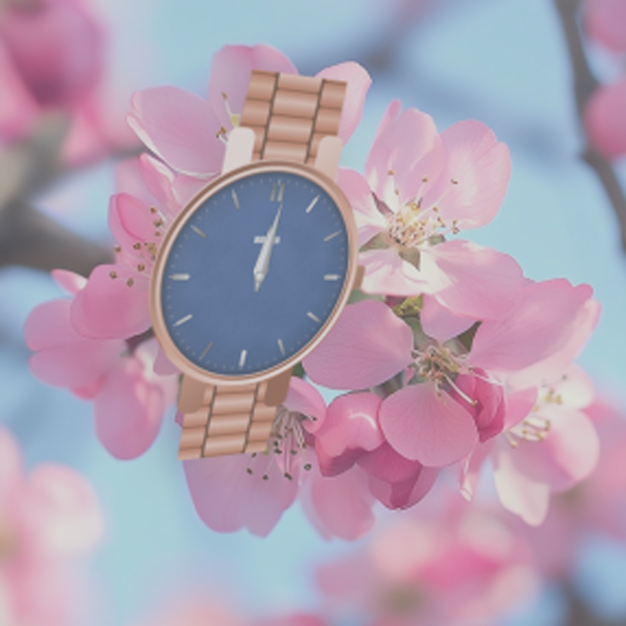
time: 12:01
